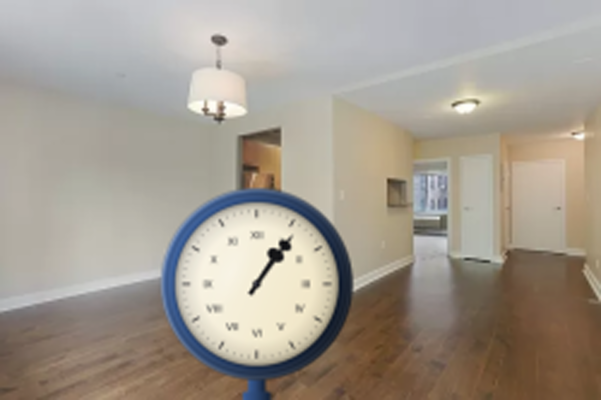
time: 1:06
